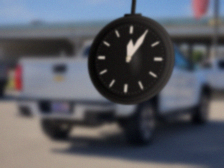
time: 12:05
